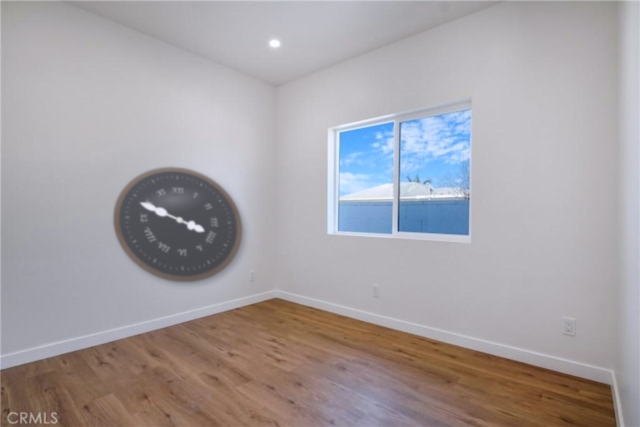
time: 3:49
